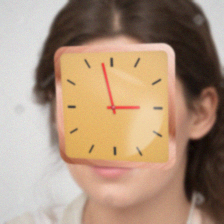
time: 2:58
